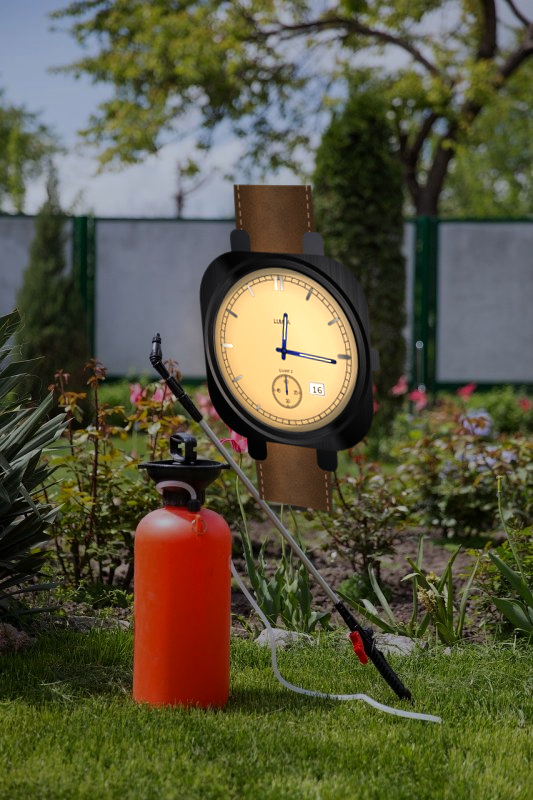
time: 12:16
